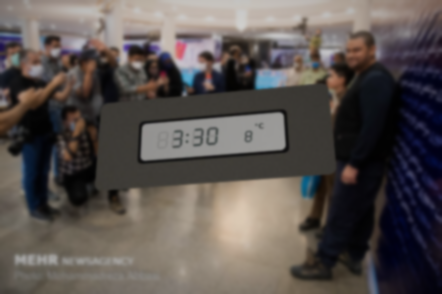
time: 3:30
